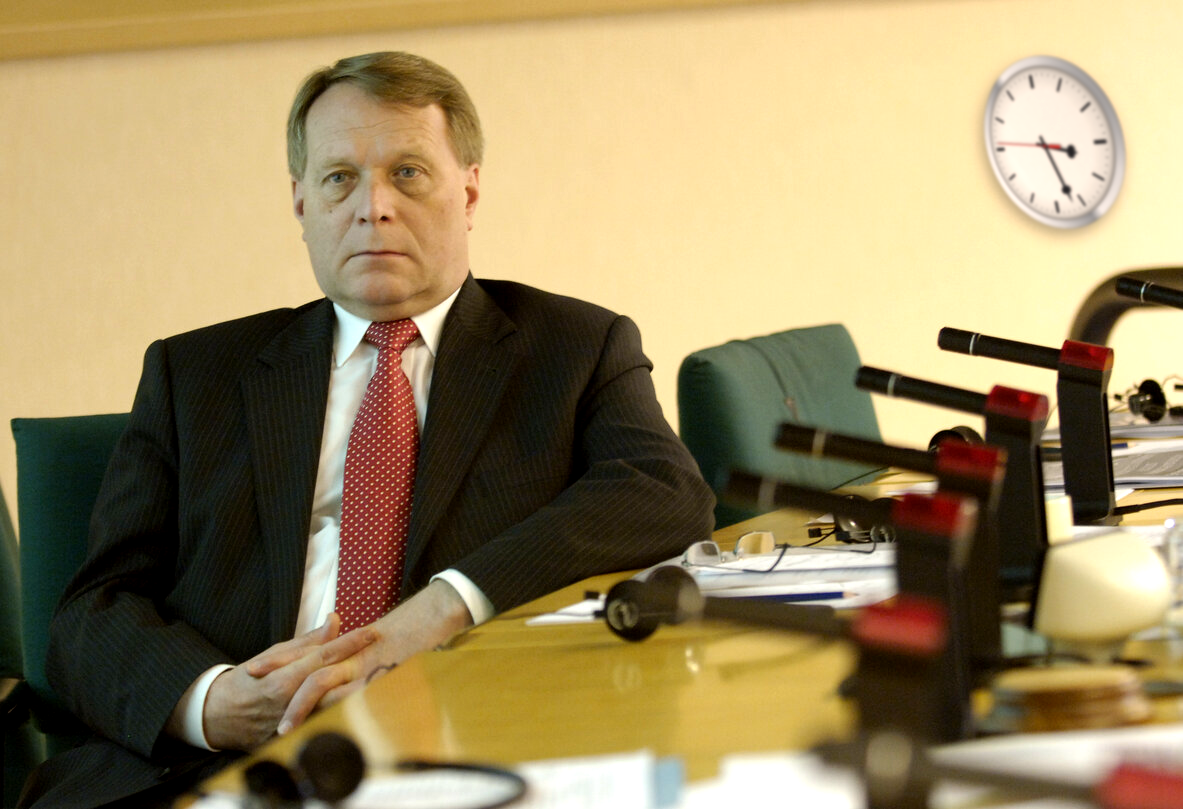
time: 3:26:46
